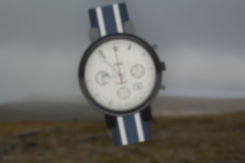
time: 8:54
